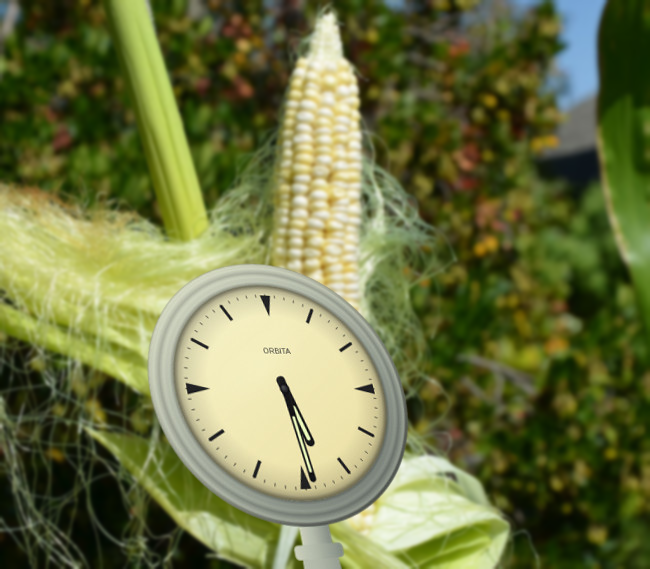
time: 5:29
